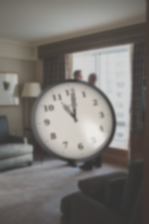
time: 11:01
